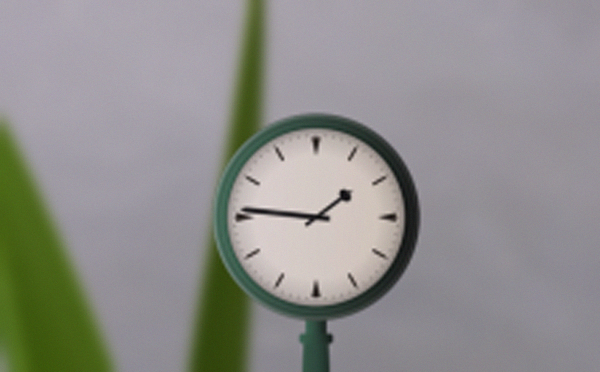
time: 1:46
